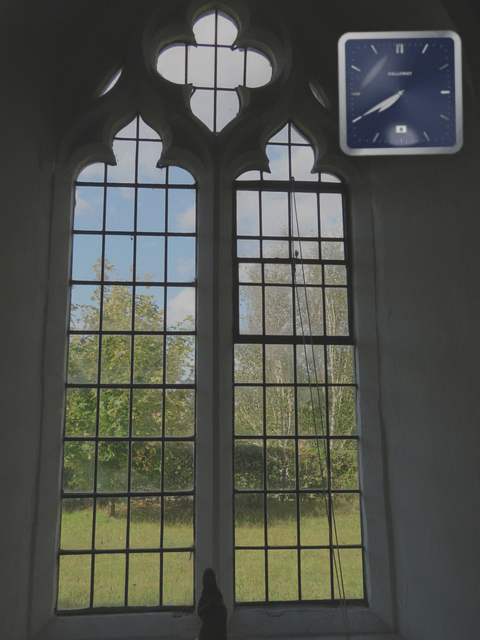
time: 7:40
